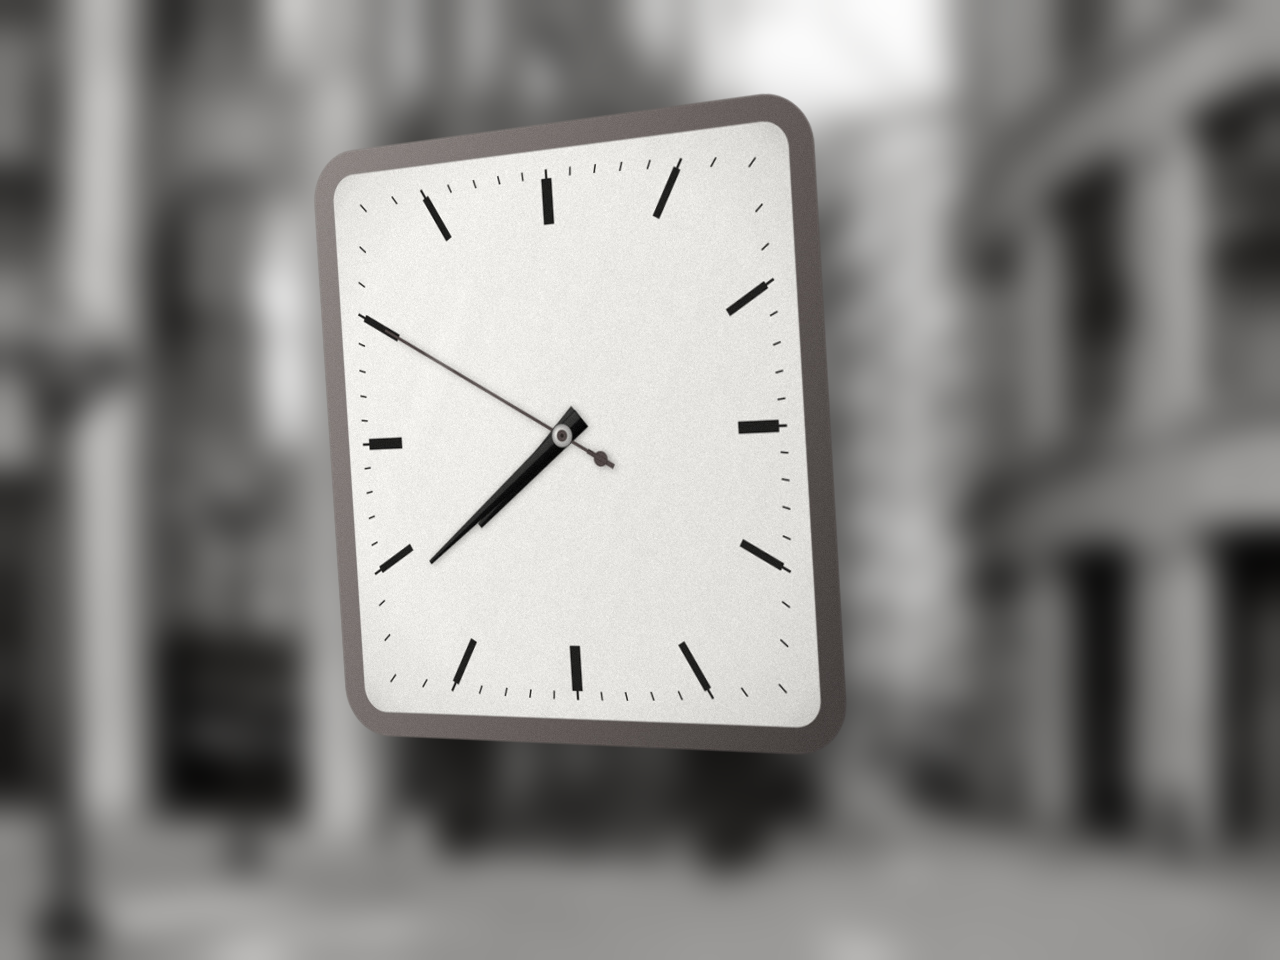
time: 7:38:50
